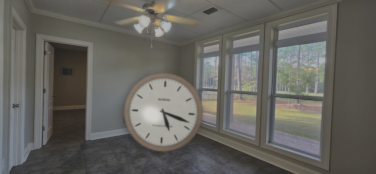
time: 5:18
